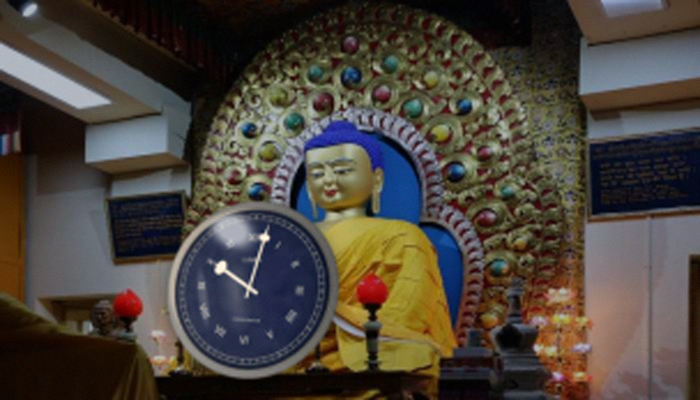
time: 10:02
